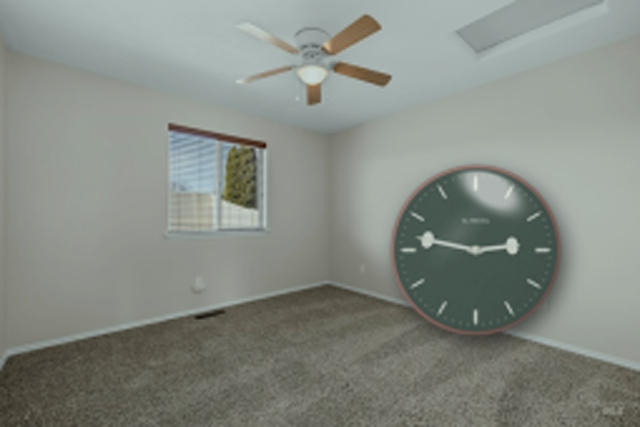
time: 2:47
